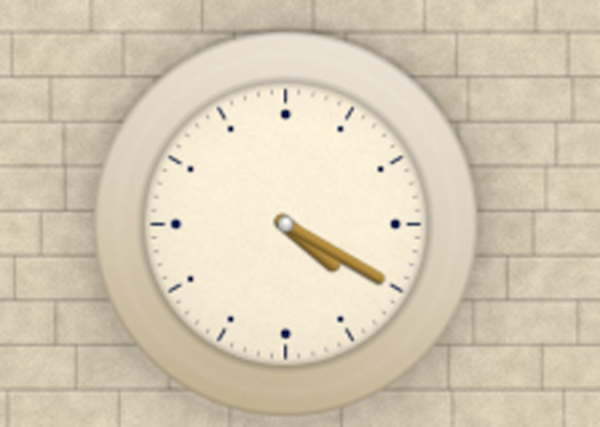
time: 4:20
